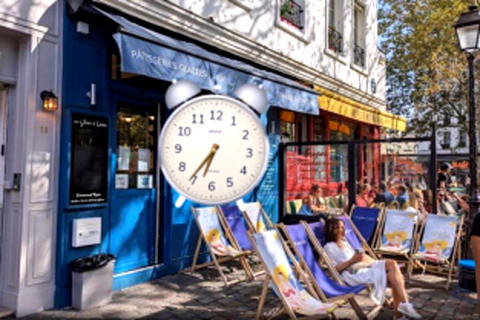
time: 6:36
